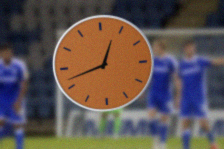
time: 12:42
